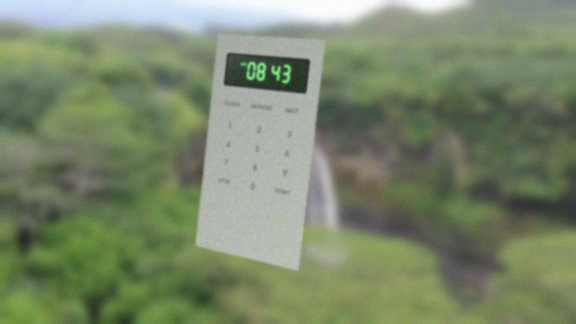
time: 8:43
